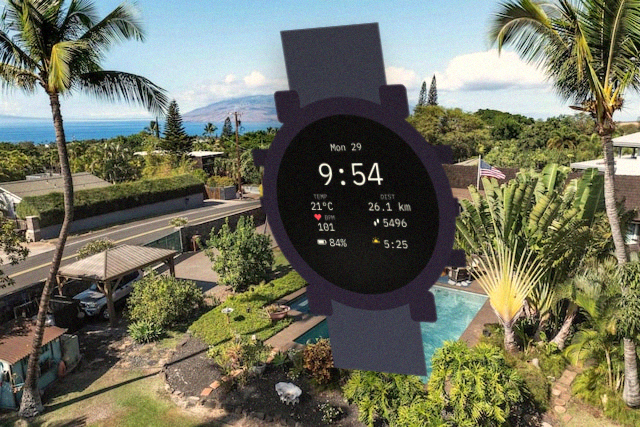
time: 9:54
